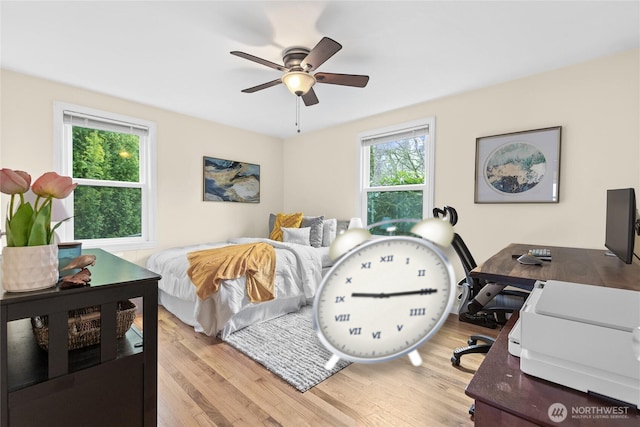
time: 9:15
